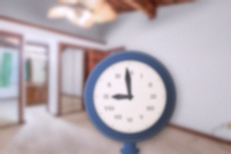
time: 8:59
